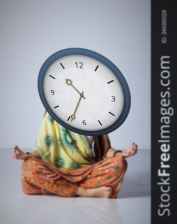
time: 10:34
